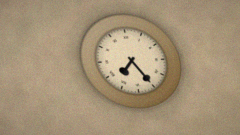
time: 7:25
